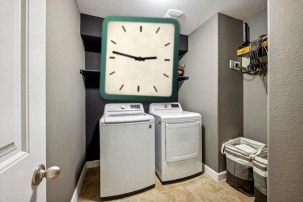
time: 2:47
